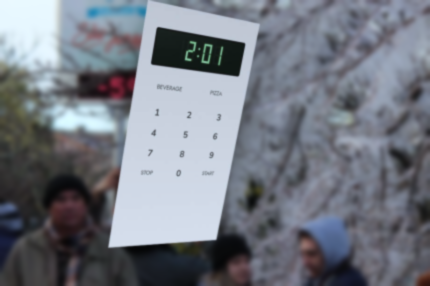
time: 2:01
